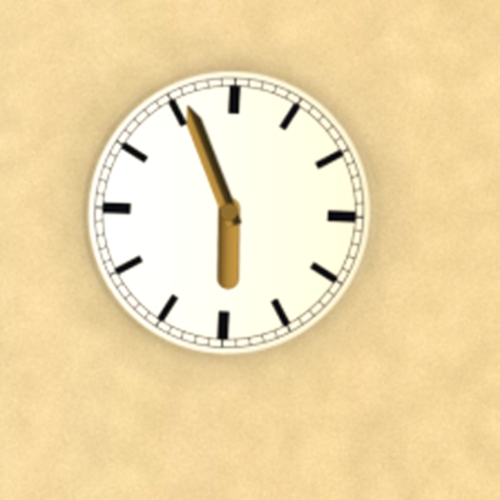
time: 5:56
